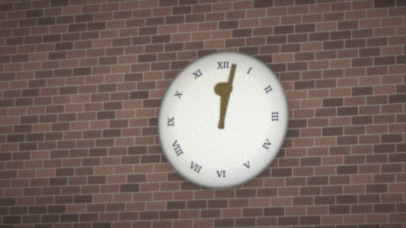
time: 12:02
